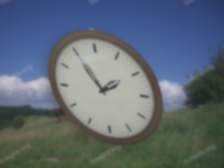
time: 1:55
